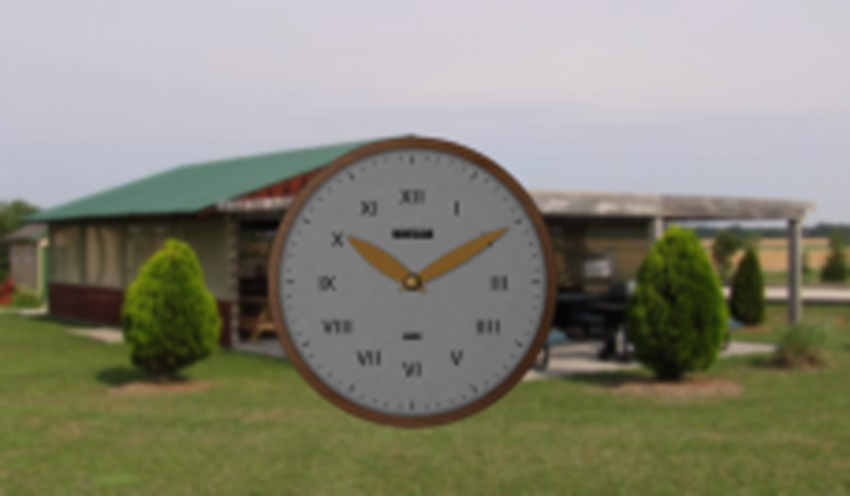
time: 10:10
